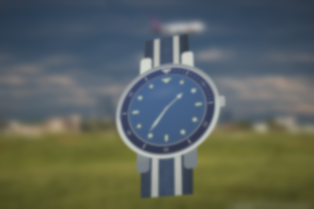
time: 1:36
